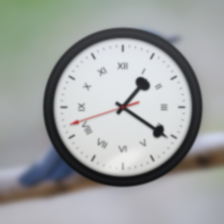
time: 1:20:42
